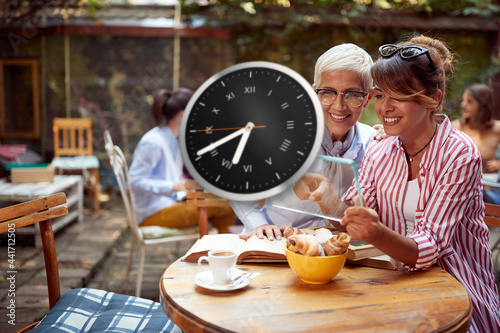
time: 6:40:45
